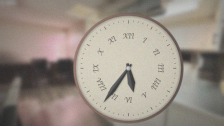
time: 5:36
